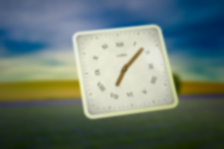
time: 7:08
